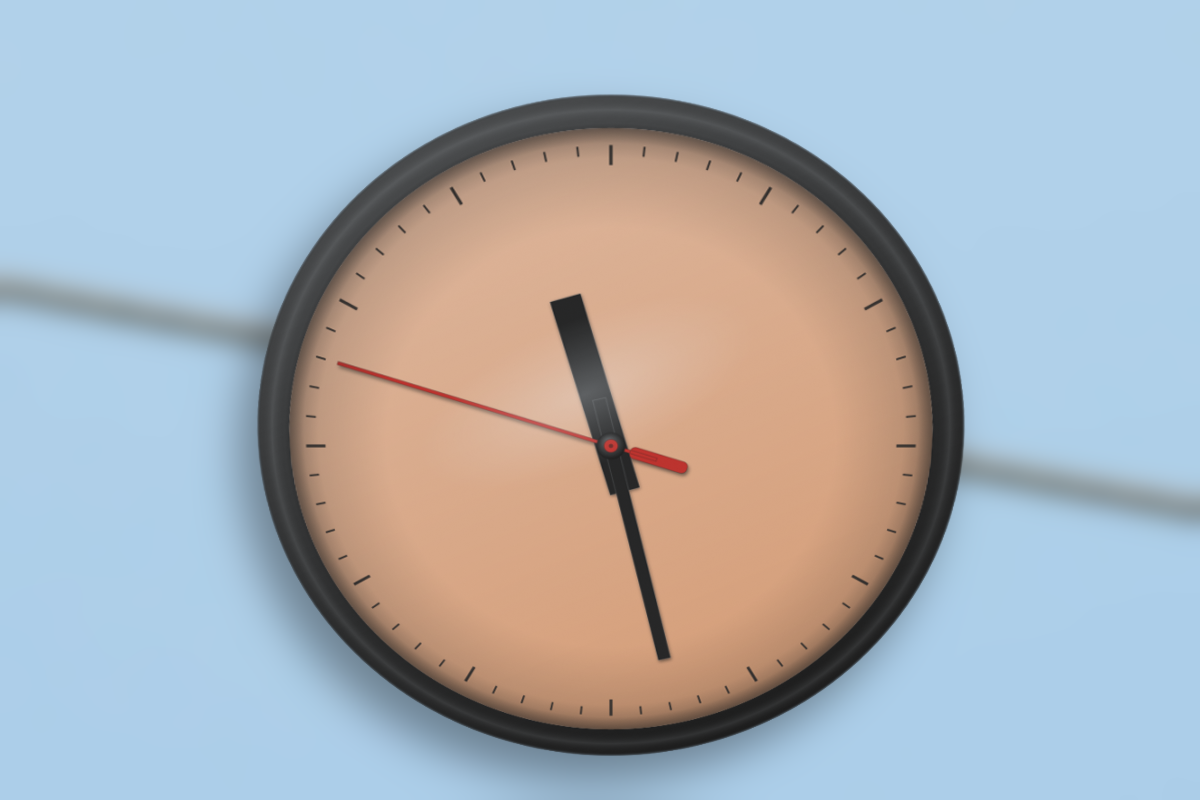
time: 11:27:48
